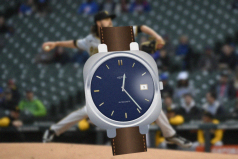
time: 12:24
